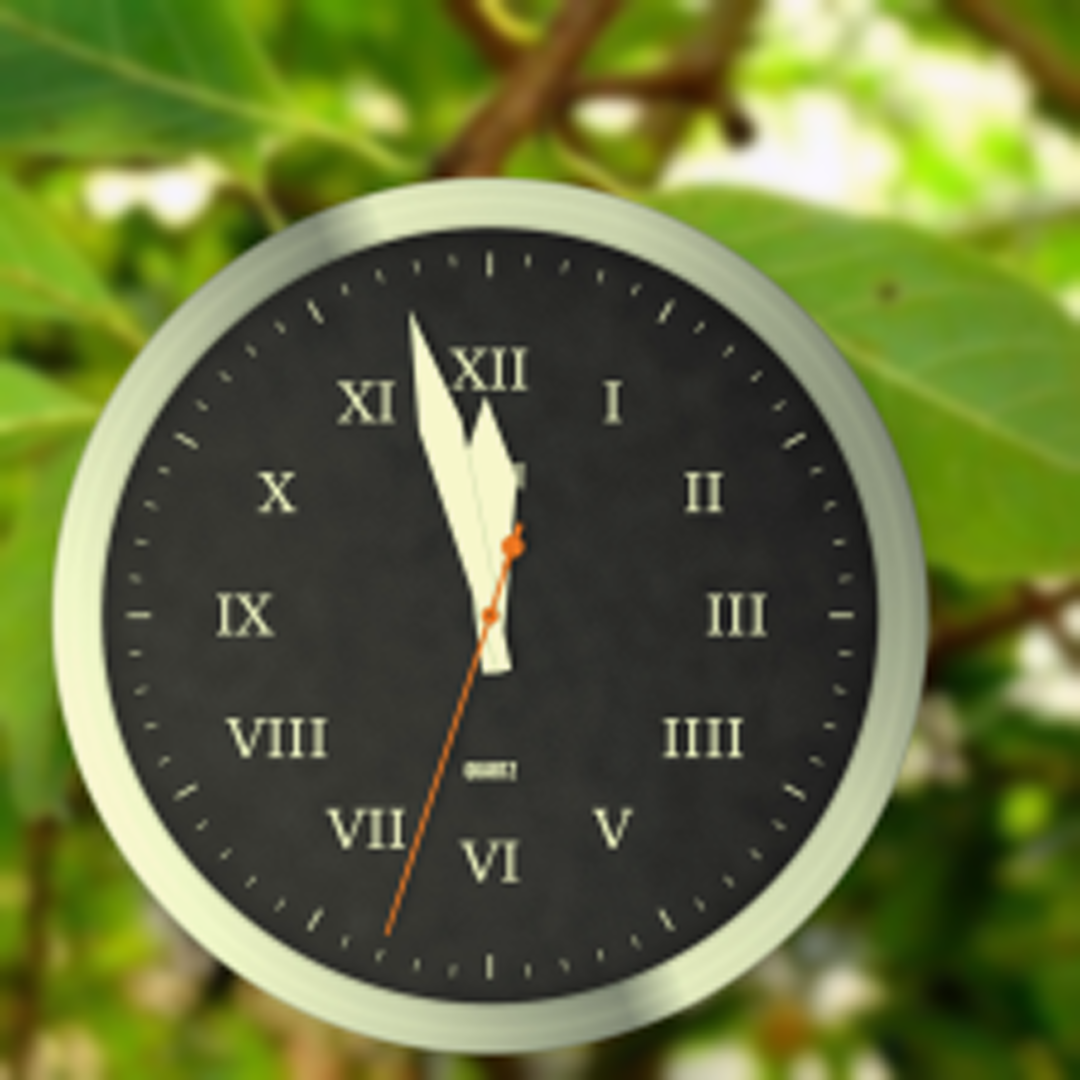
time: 11:57:33
